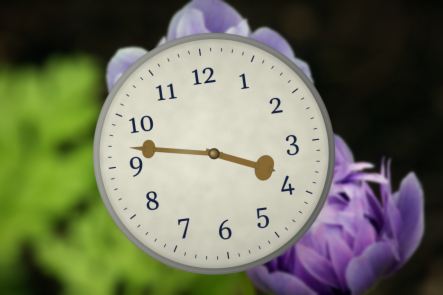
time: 3:47
